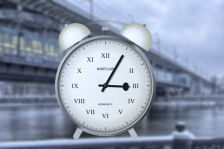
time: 3:05
